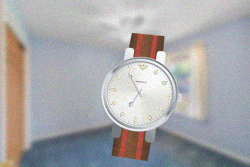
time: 6:54
